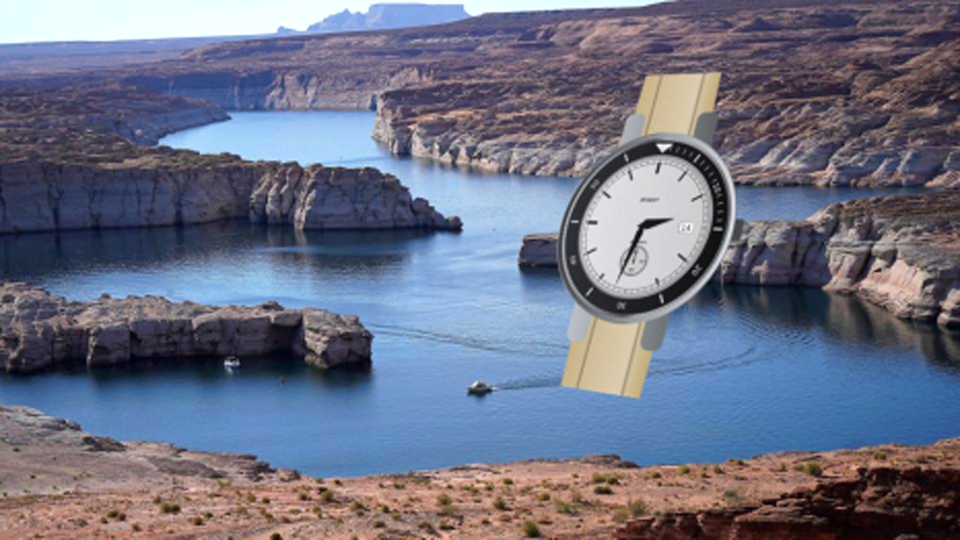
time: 2:32
